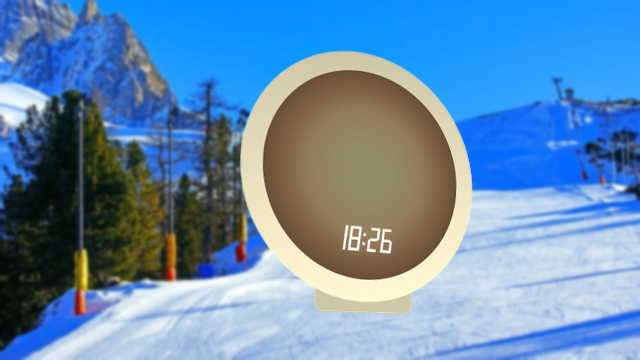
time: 18:26
